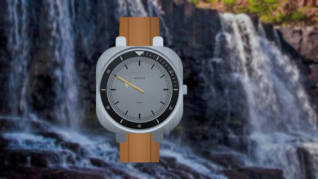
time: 9:50
